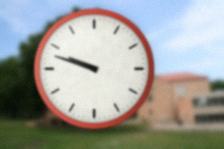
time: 9:48
